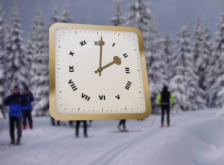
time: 2:01
